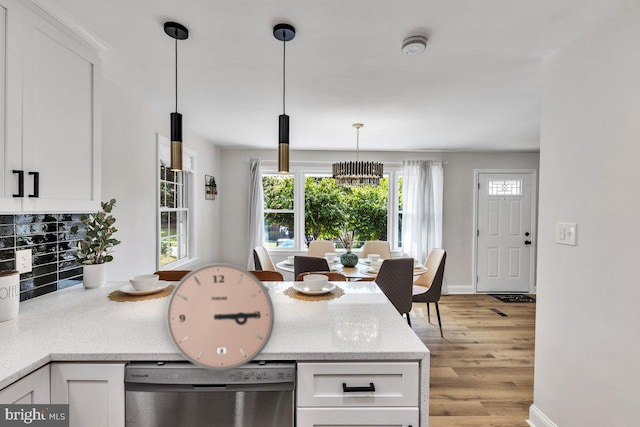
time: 3:15
